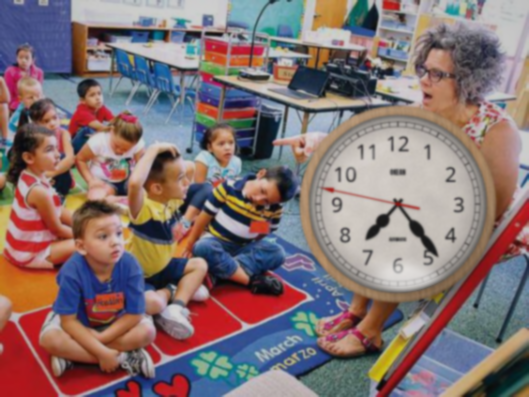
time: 7:23:47
